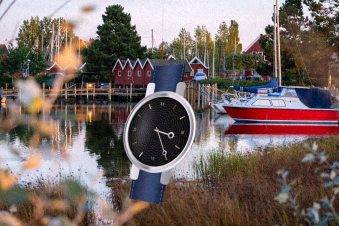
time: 3:25
